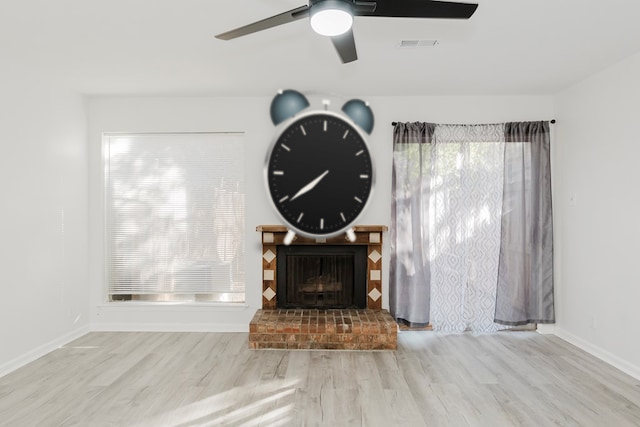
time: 7:39
